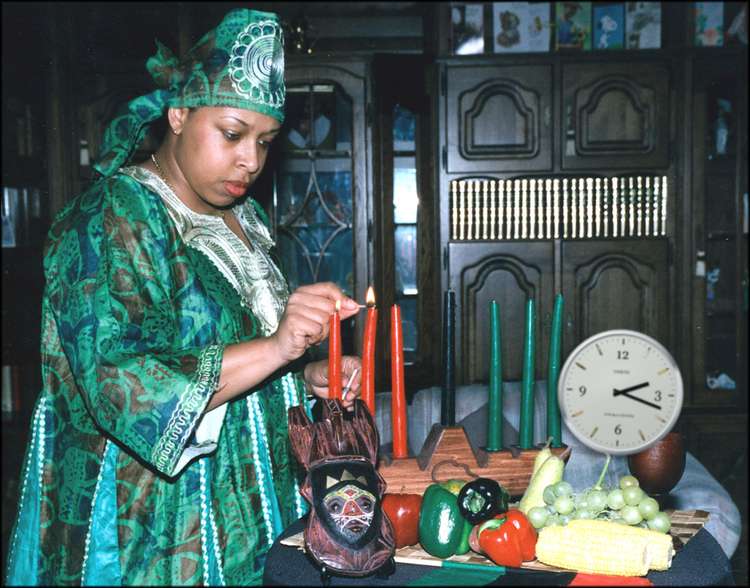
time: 2:18
